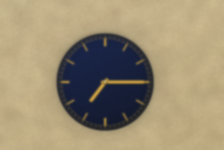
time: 7:15
